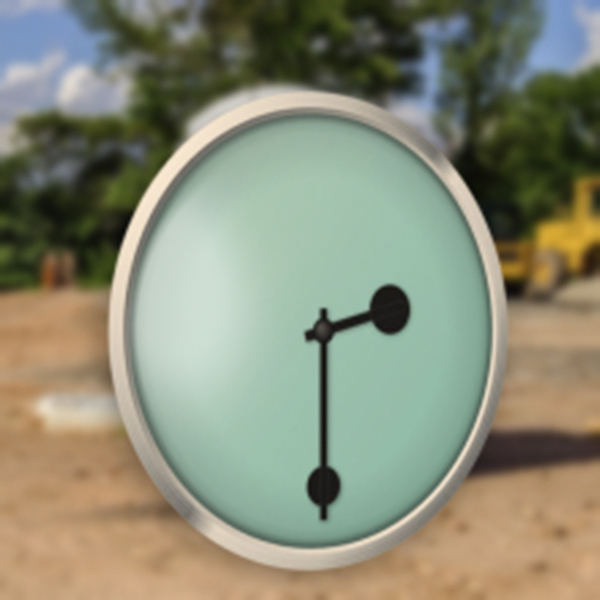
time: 2:30
